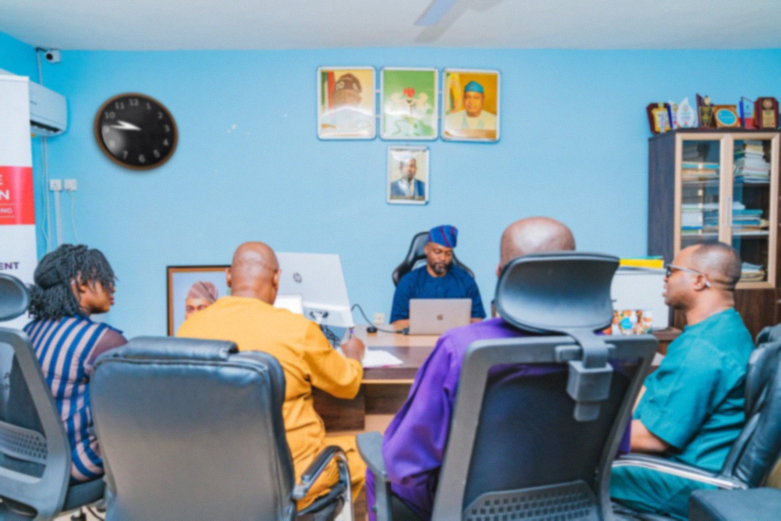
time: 9:46
